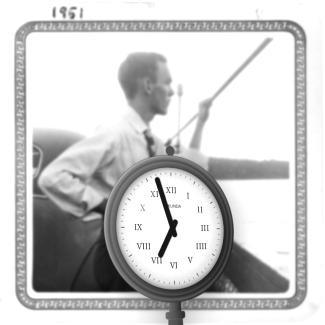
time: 6:57
